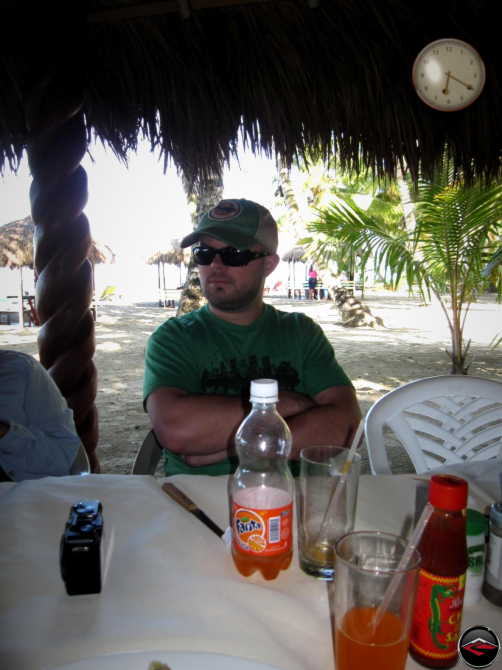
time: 6:20
